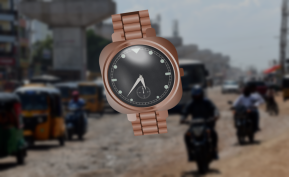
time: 5:37
